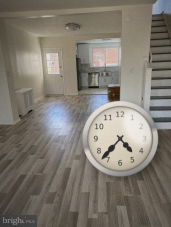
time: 4:37
